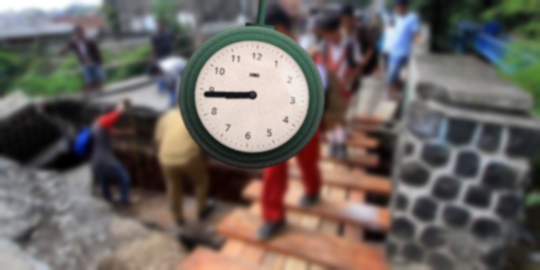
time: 8:44
